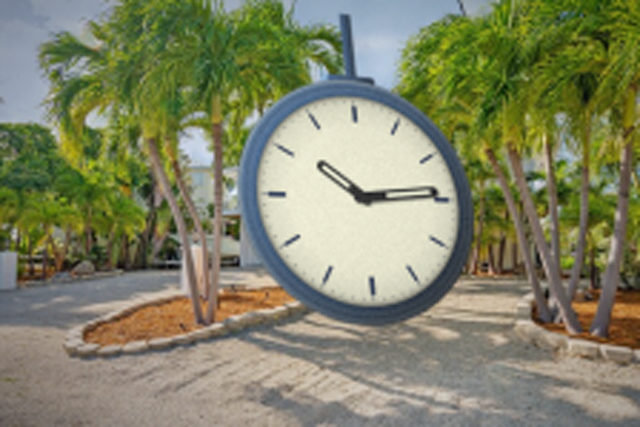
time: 10:14
